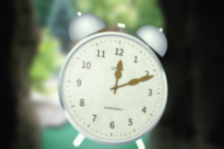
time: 12:11
